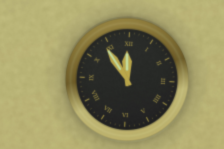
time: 11:54
